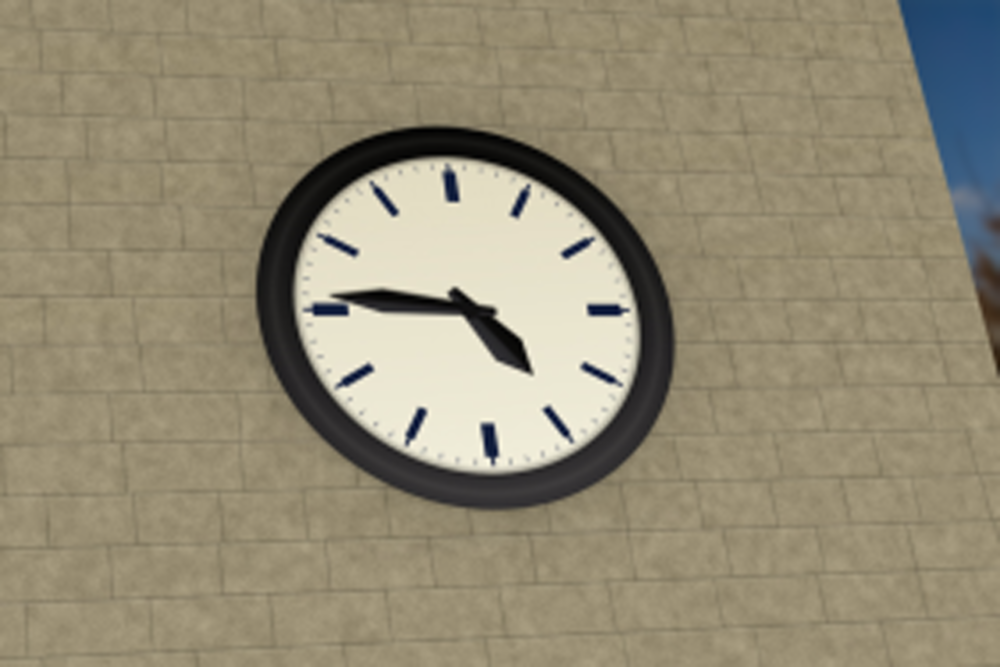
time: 4:46
